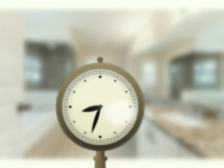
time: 8:33
